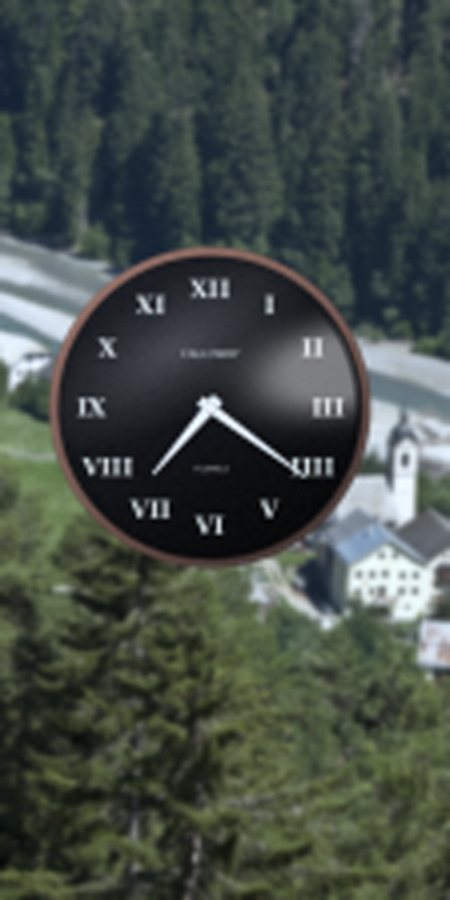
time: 7:21
